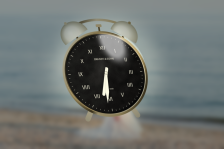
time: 6:31
